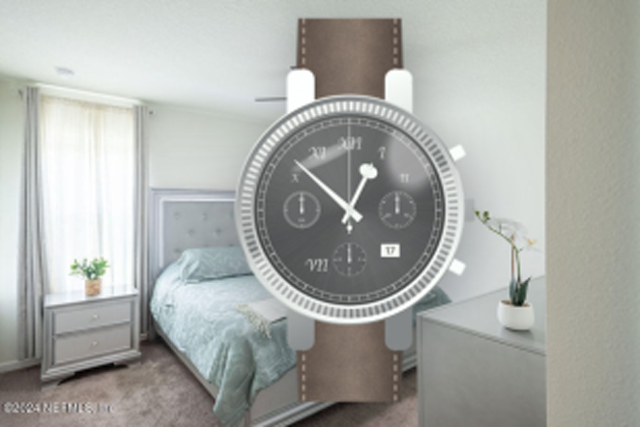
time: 12:52
